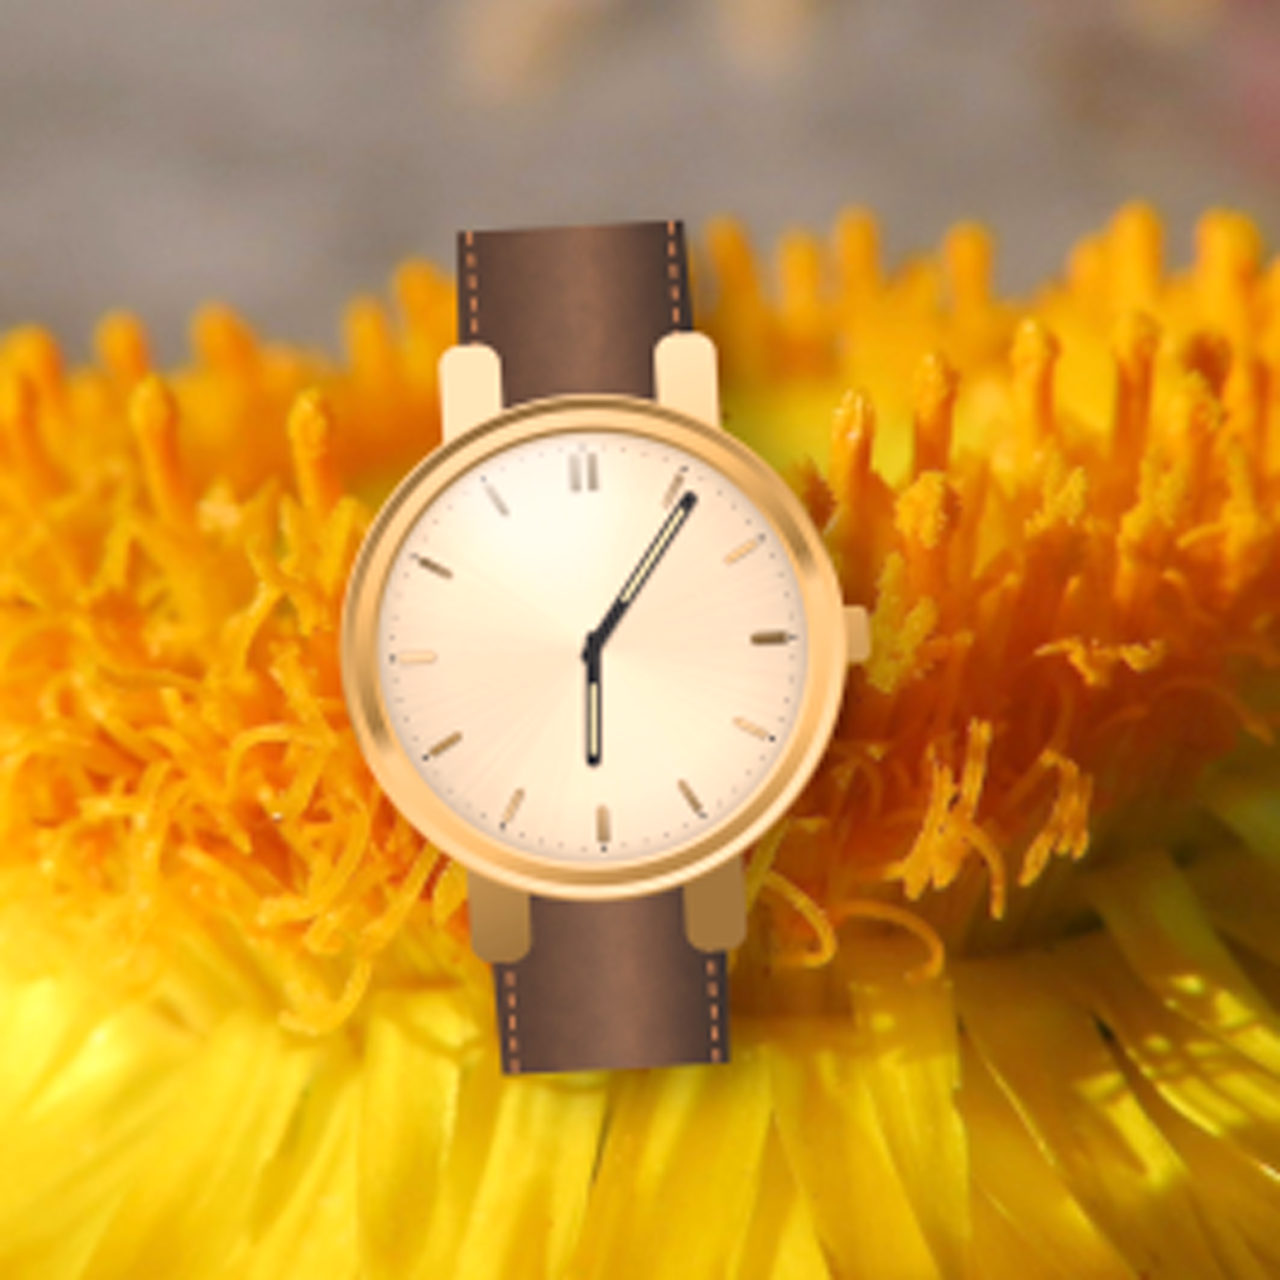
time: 6:06
